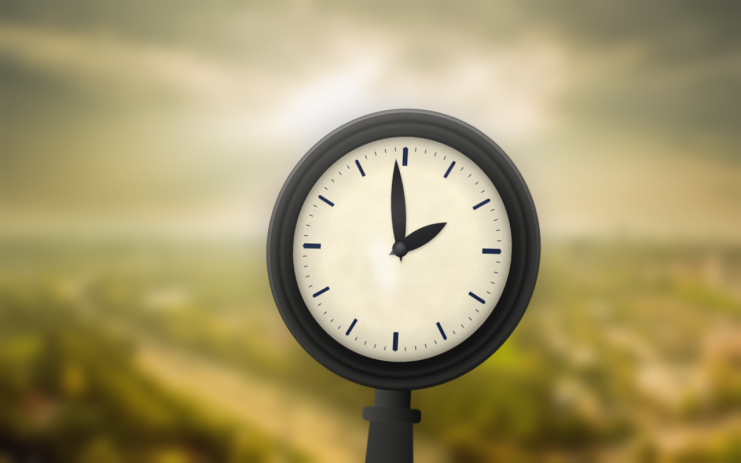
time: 1:59
